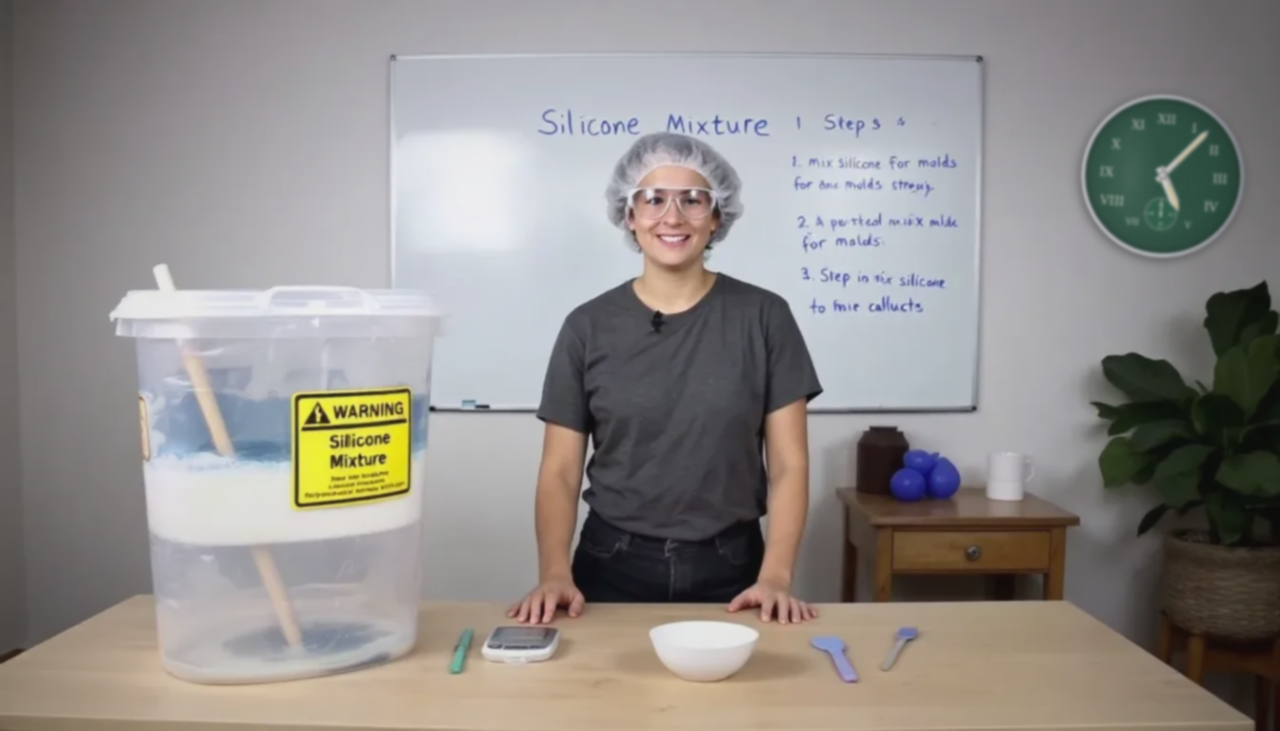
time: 5:07
